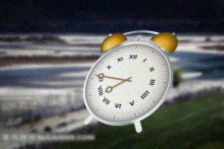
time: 7:46
